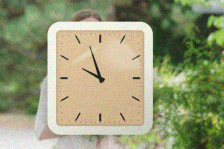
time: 9:57
